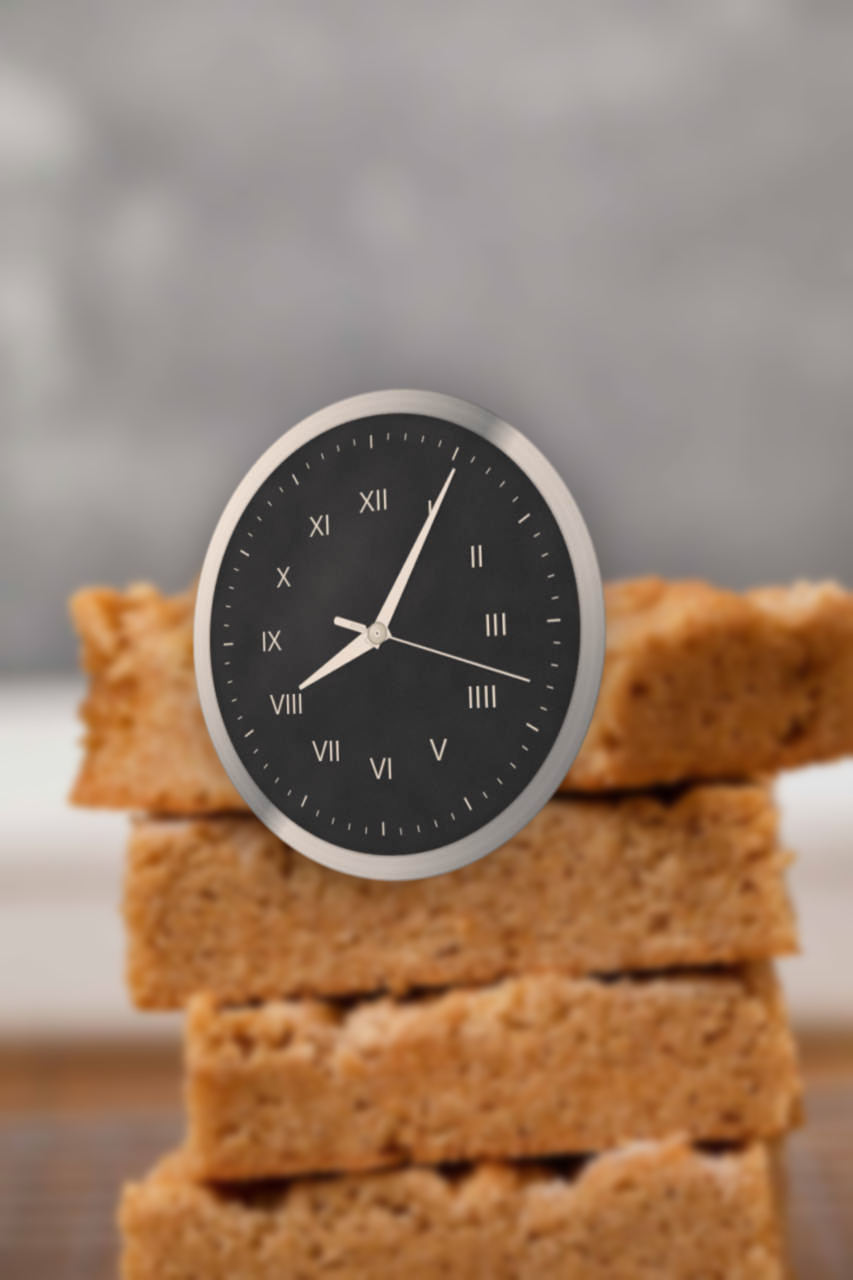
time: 8:05:18
